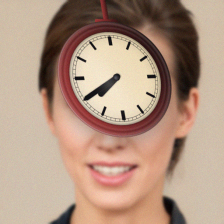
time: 7:40
